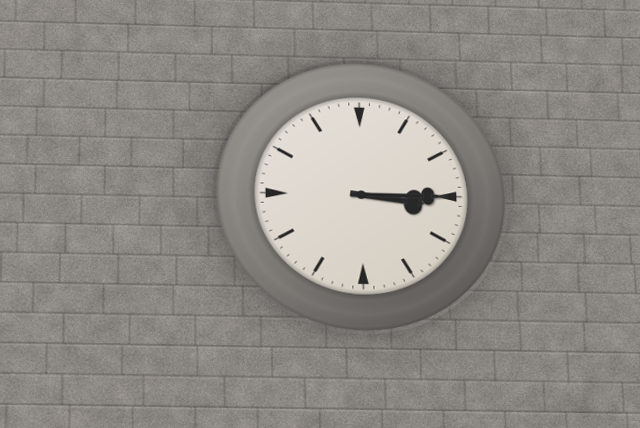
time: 3:15
